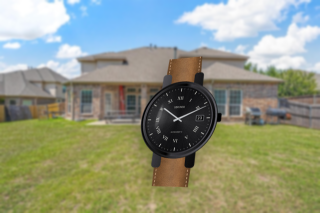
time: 10:11
